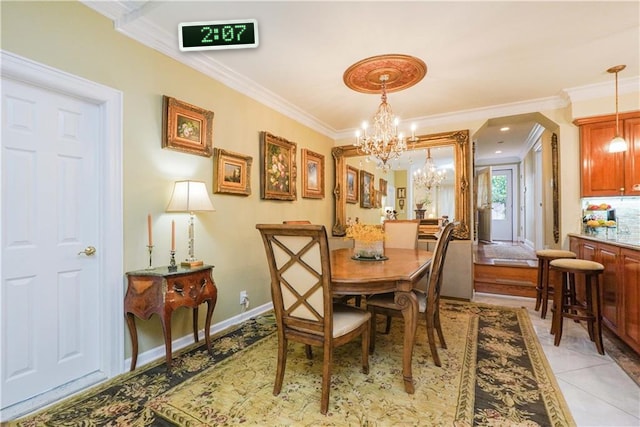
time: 2:07
